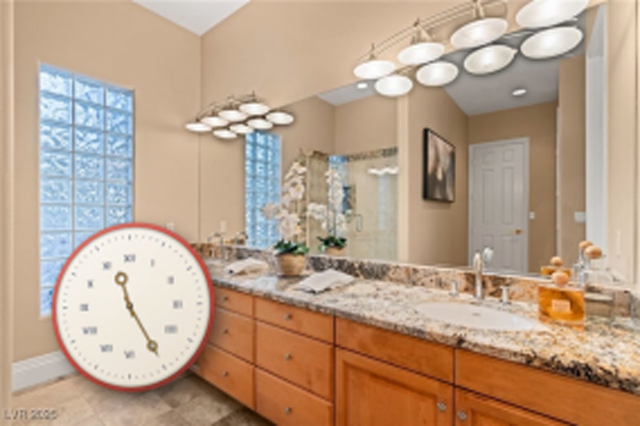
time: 11:25
